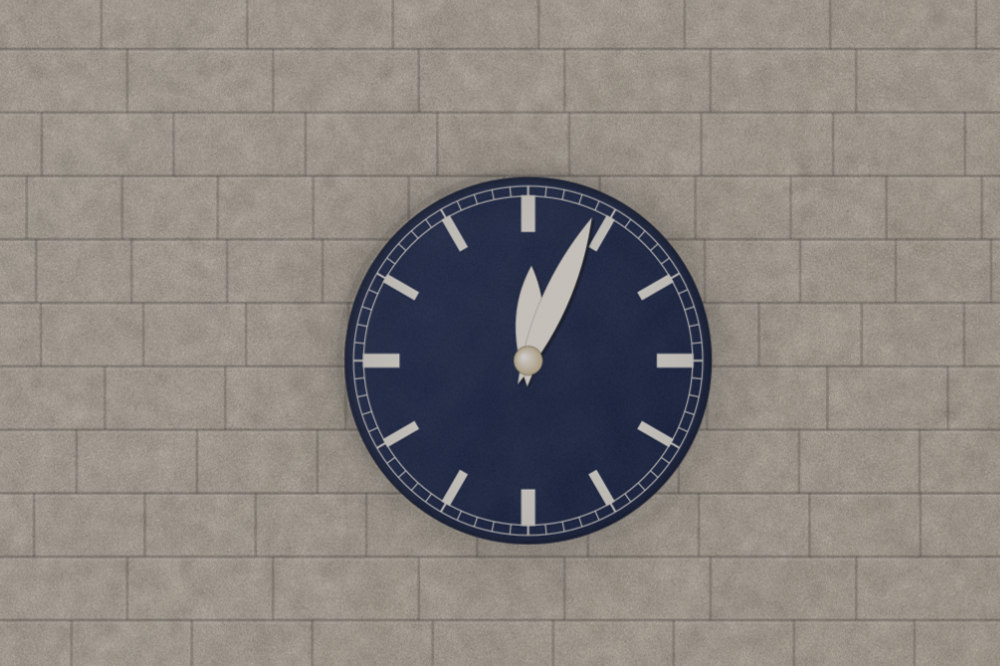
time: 12:04
